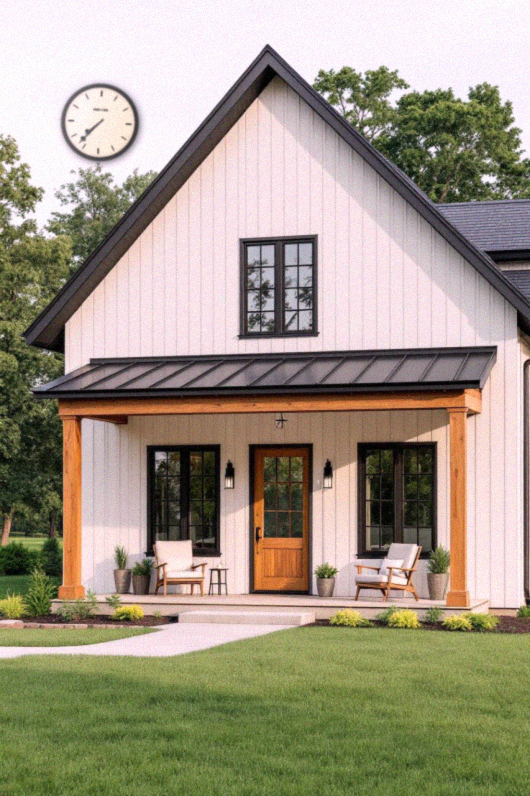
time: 7:37
